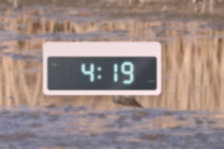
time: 4:19
